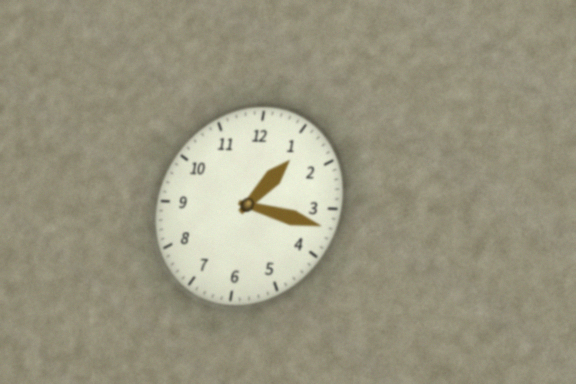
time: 1:17
